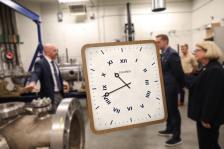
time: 10:42
